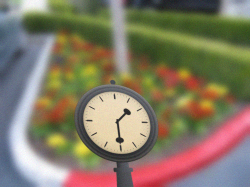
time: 1:30
